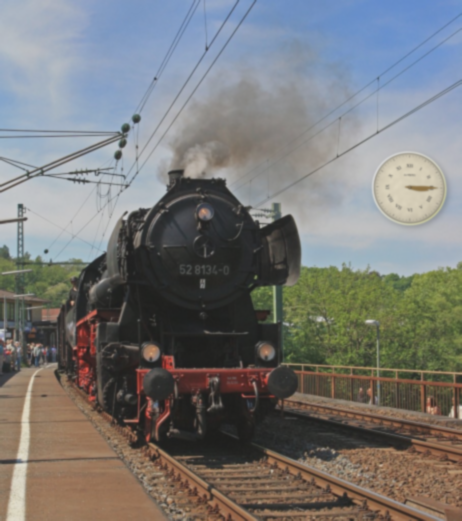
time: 3:15
